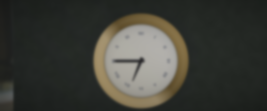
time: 6:45
